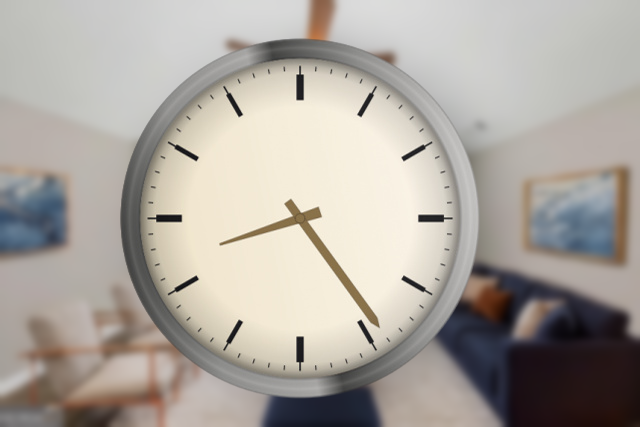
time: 8:24
